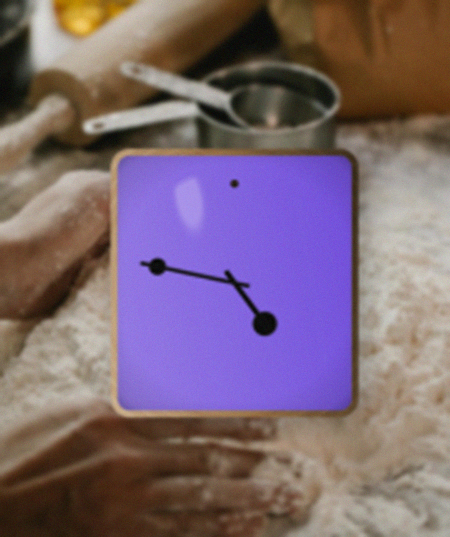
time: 4:47
